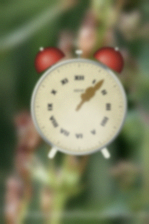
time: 1:07
